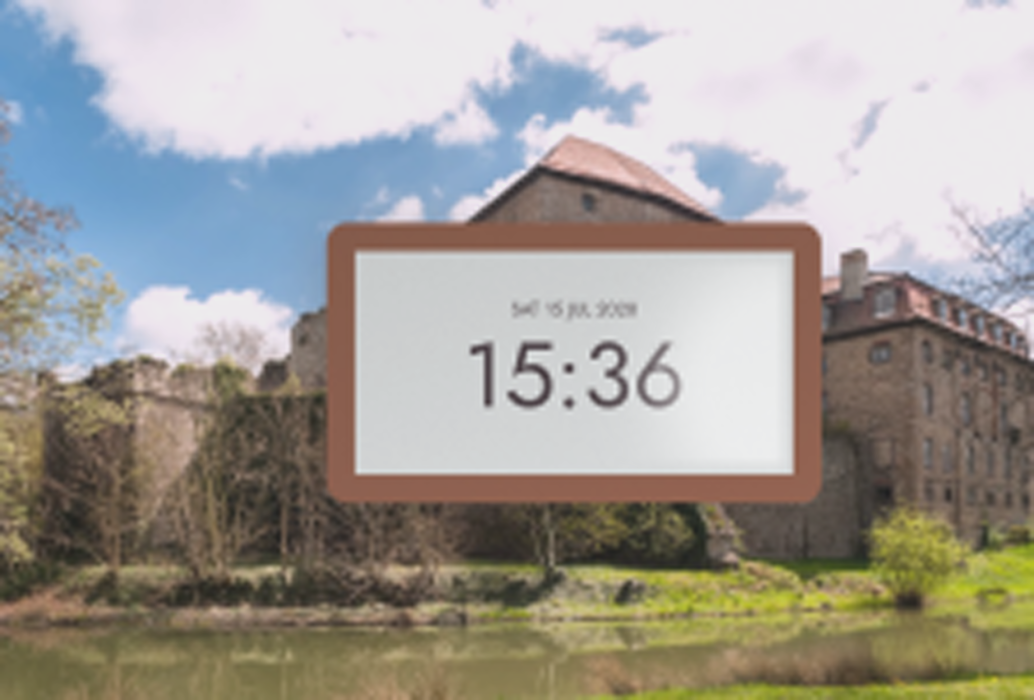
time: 15:36
